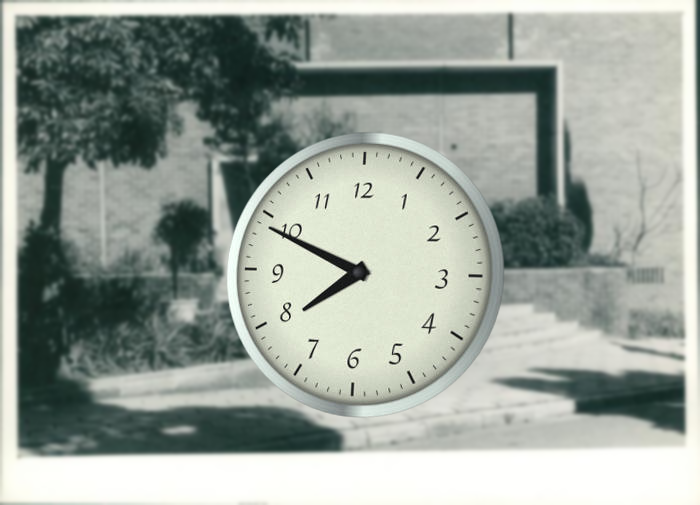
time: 7:49
